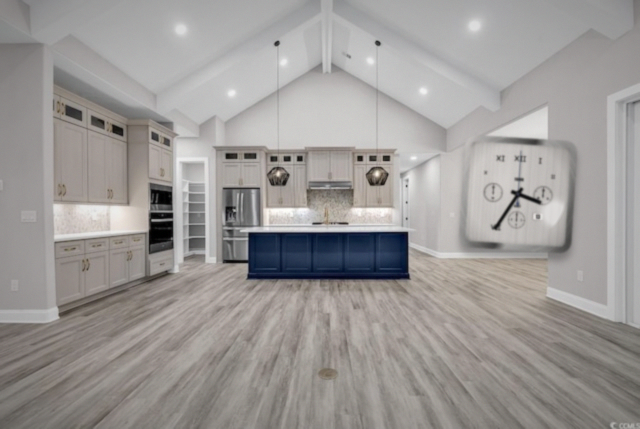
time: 3:35
